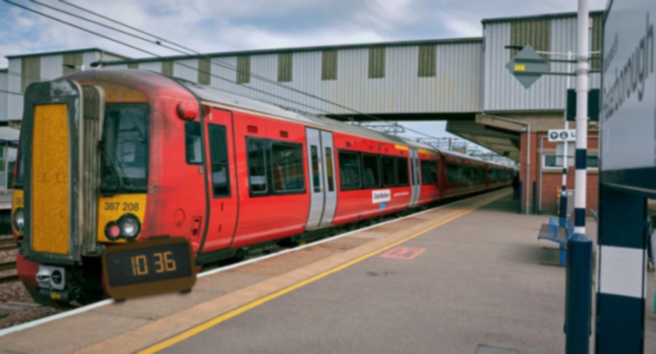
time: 10:36
